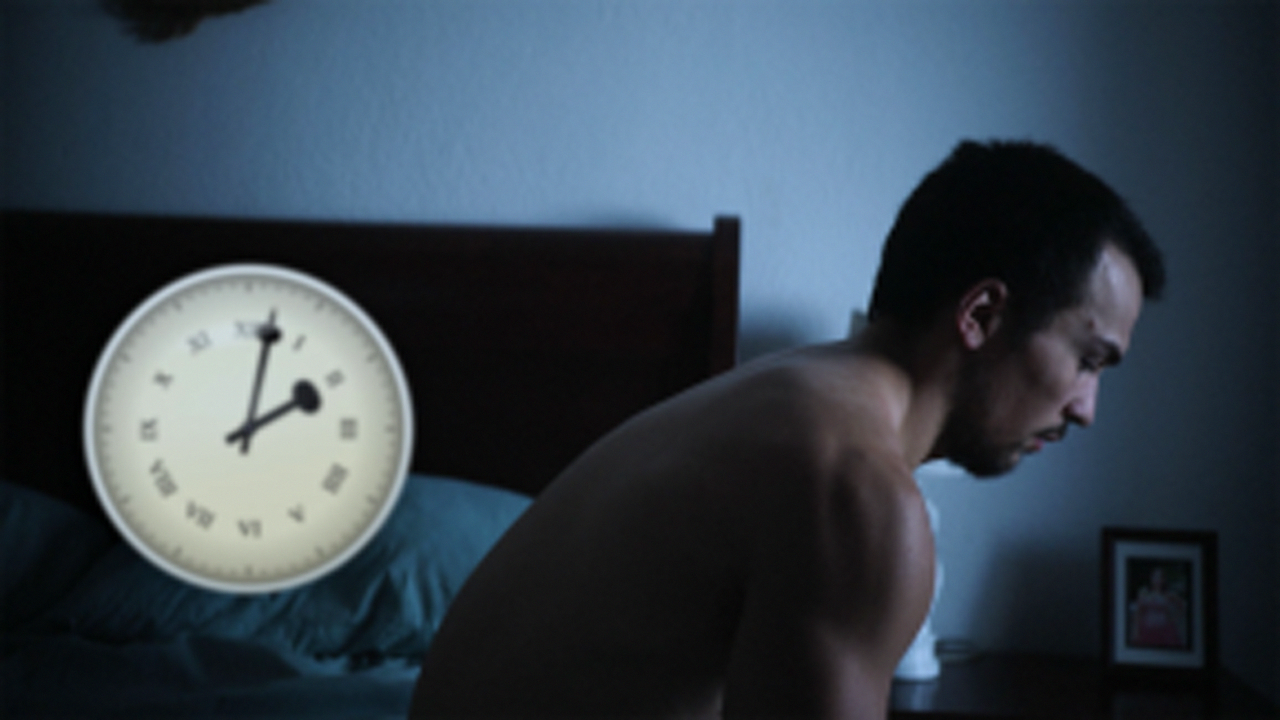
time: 2:02
